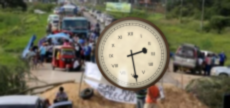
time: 2:29
